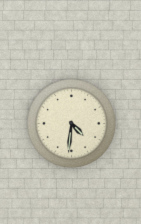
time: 4:31
